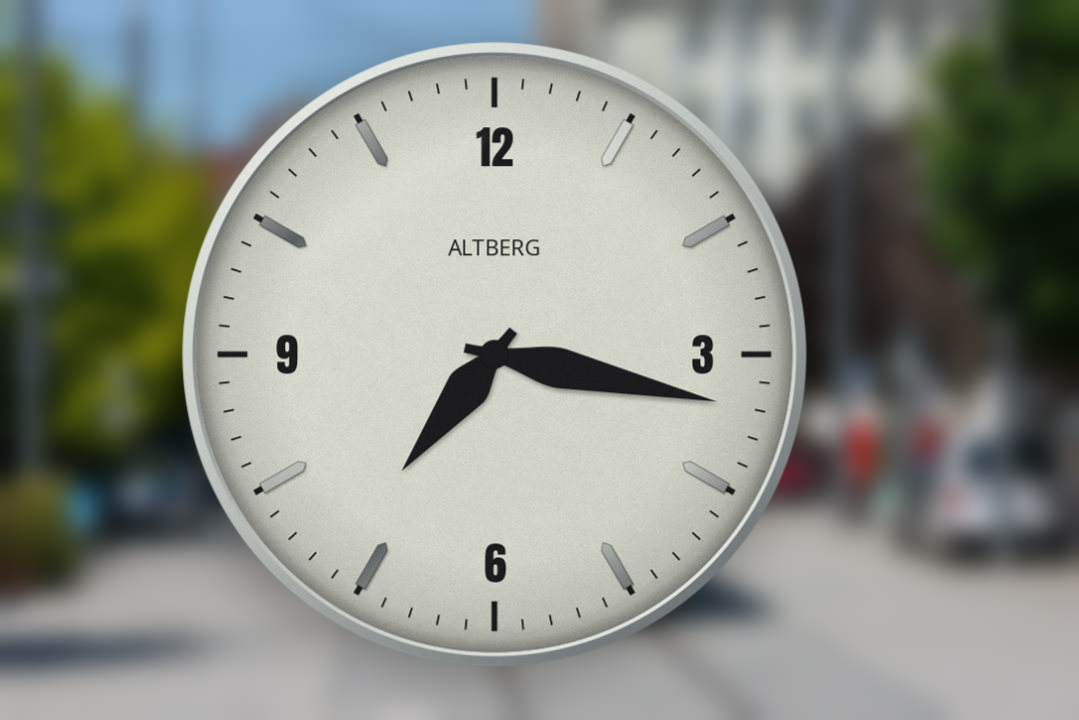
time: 7:17
